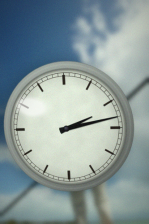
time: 2:13
